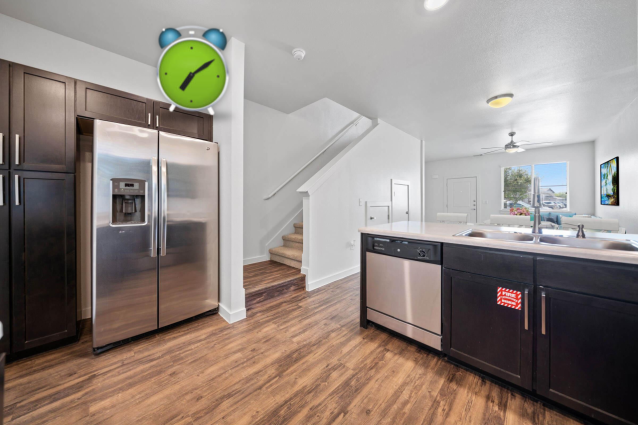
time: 7:09
